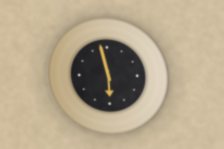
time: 5:58
